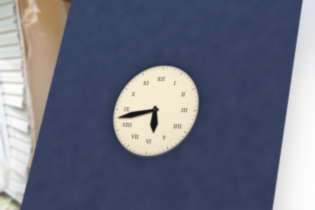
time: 5:43
